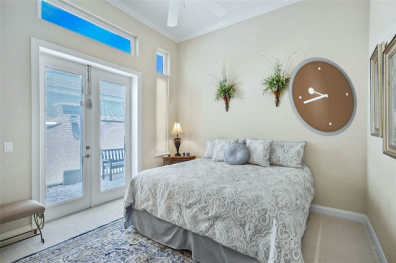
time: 9:43
